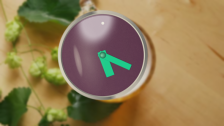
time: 5:19
